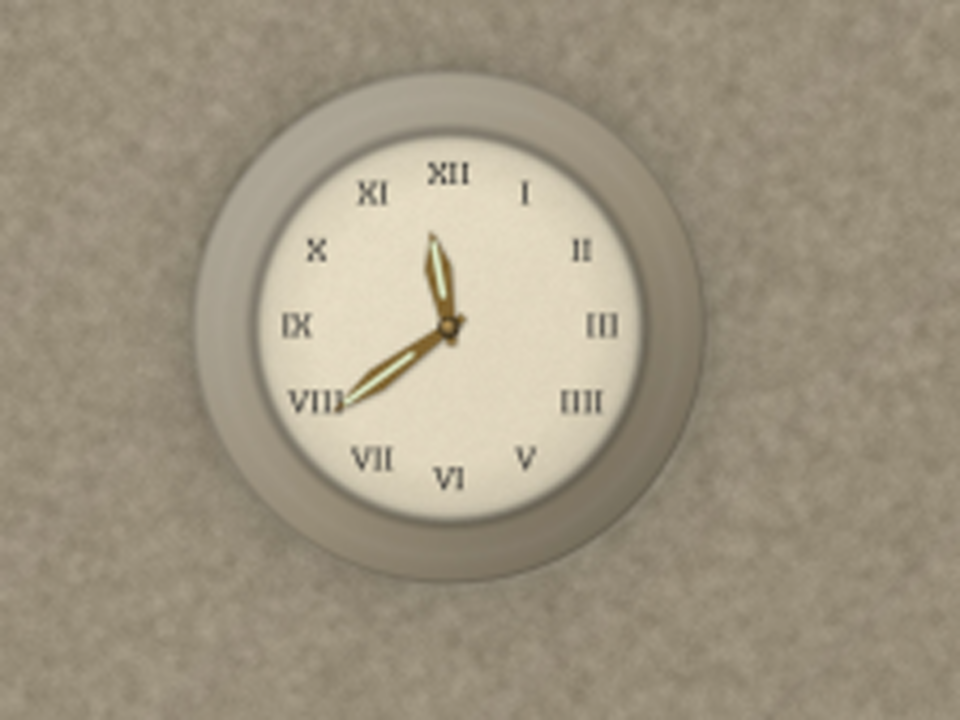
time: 11:39
